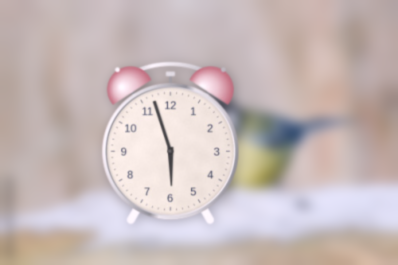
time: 5:57
